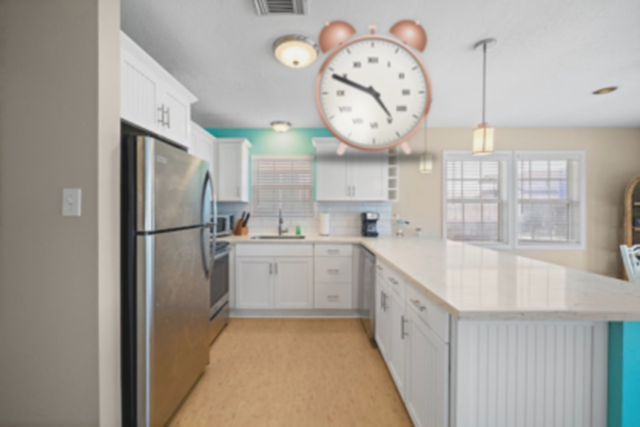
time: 4:49
